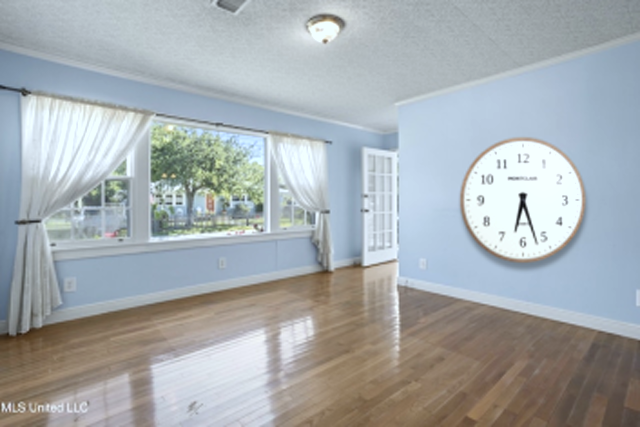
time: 6:27
